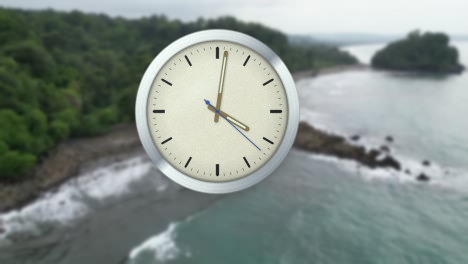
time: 4:01:22
